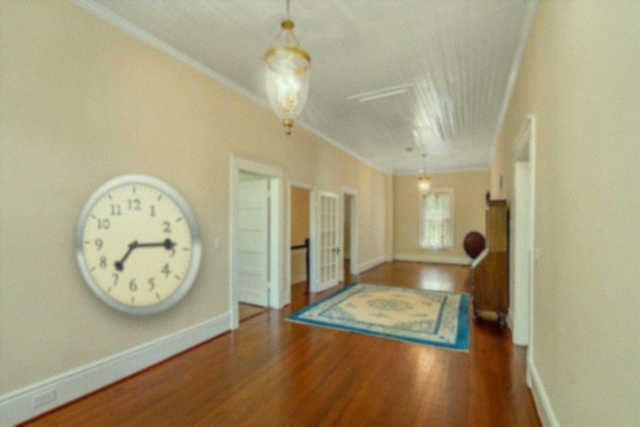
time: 7:14
